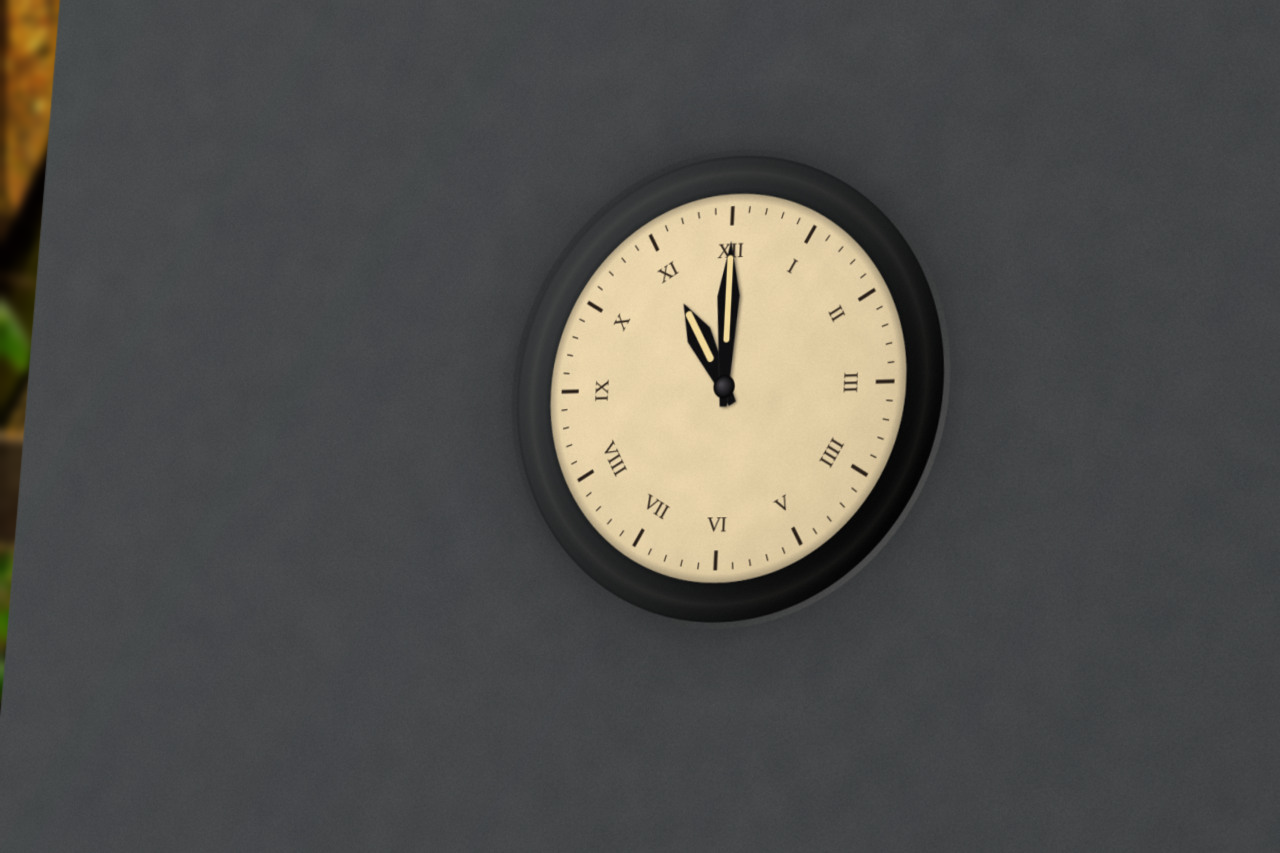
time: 11:00
